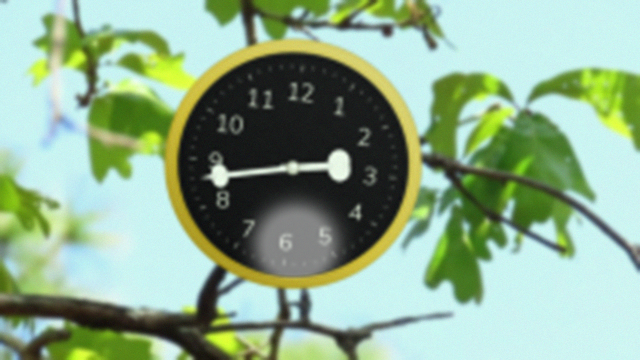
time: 2:43
